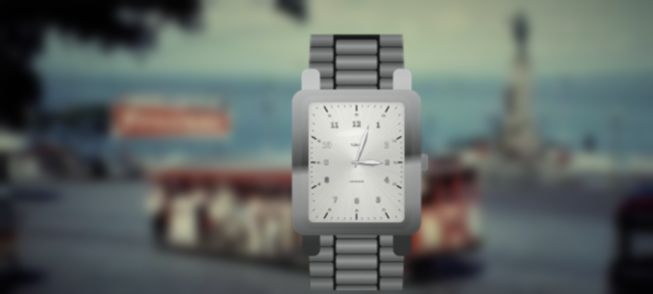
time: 3:03
